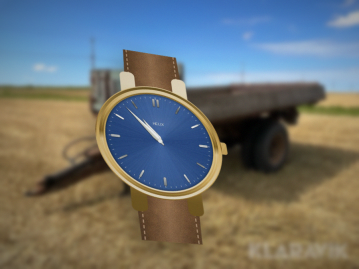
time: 10:53
